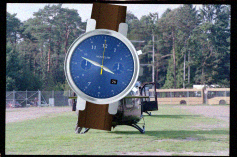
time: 3:48
